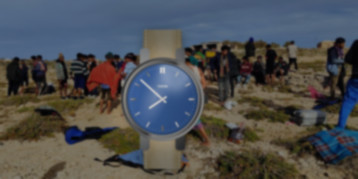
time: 7:52
